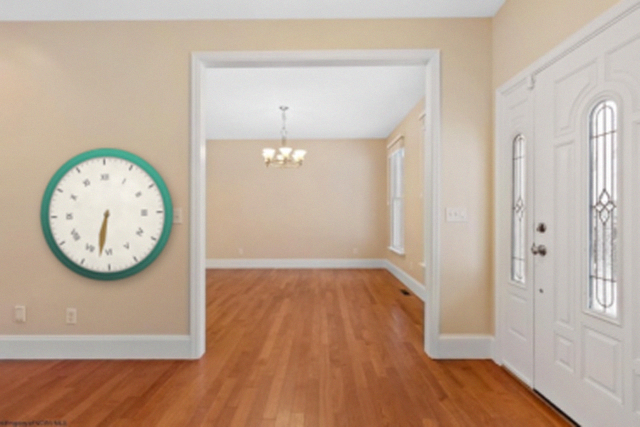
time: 6:32
